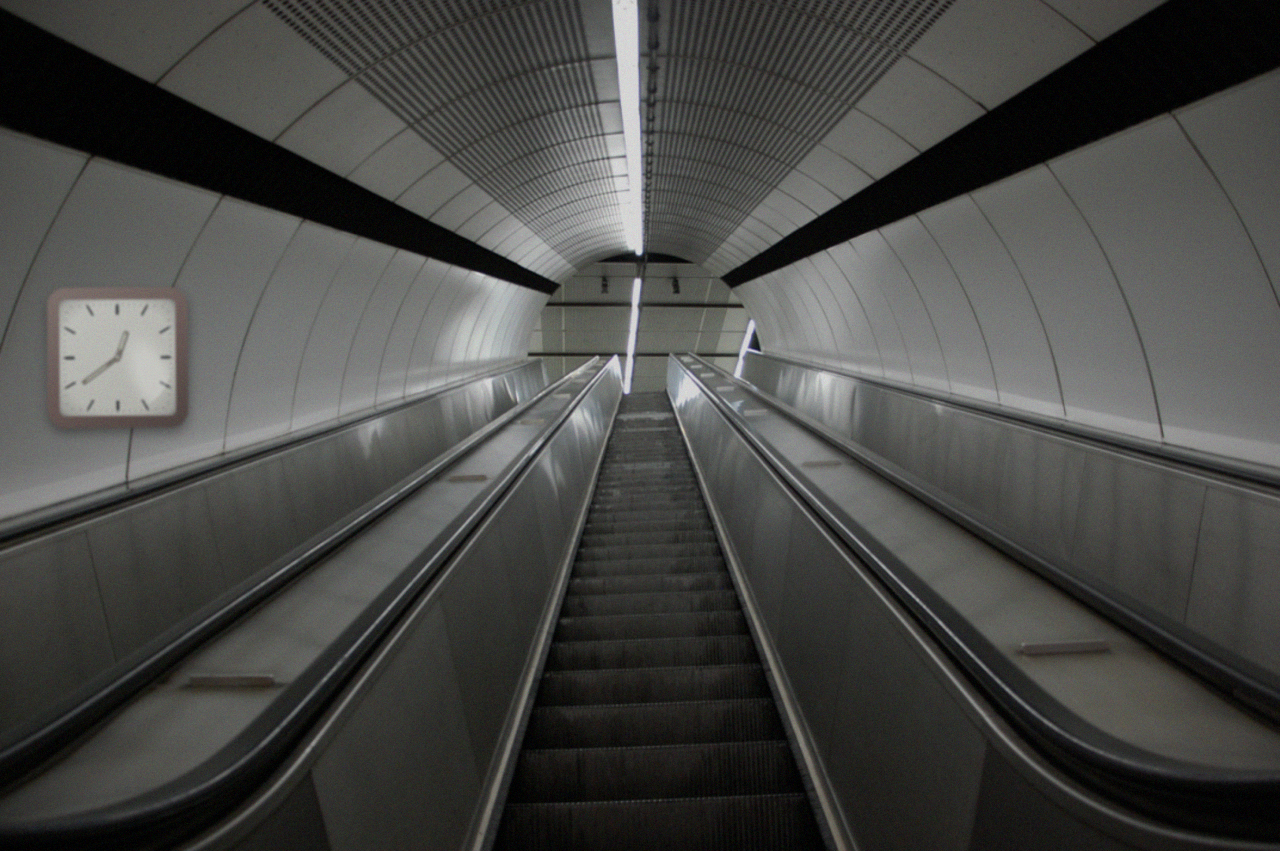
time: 12:39
